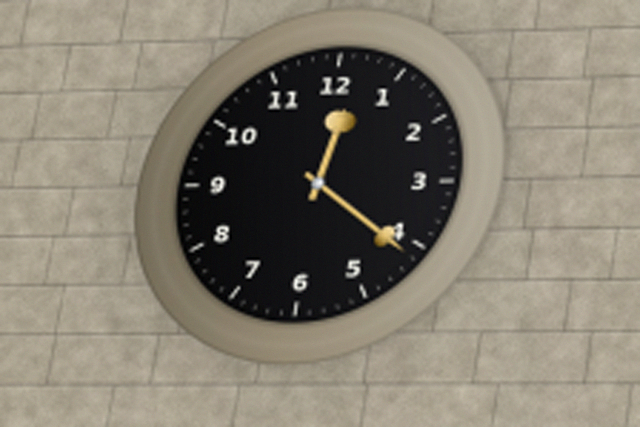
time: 12:21
